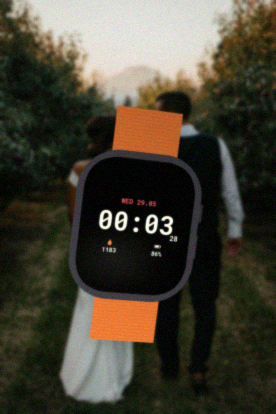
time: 0:03
